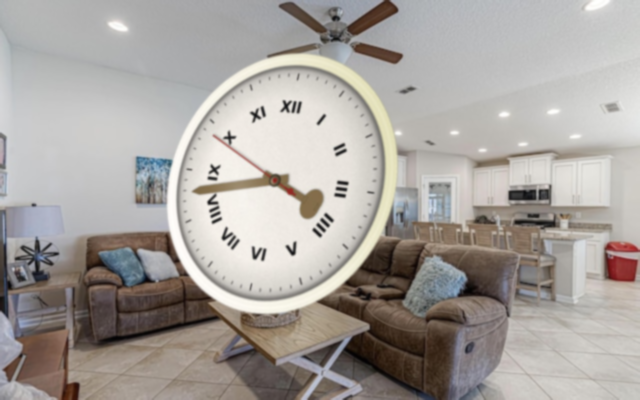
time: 3:42:49
